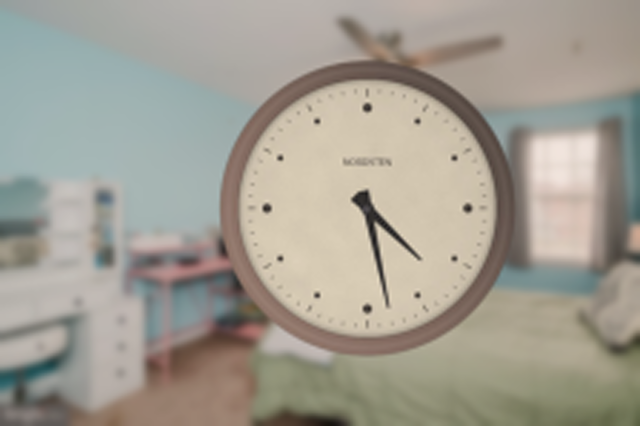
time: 4:28
